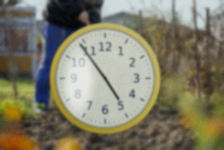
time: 4:54
